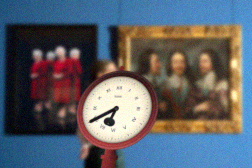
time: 6:40
